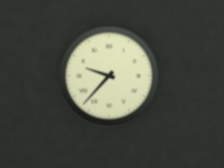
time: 9:37
